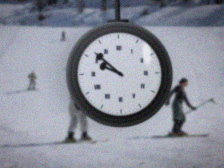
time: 9:52
